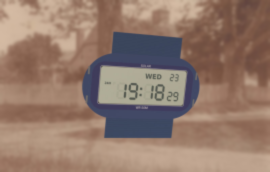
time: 19:18:29
